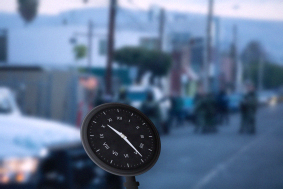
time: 10:24
